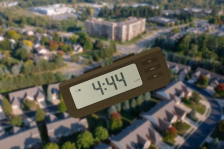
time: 4:44
